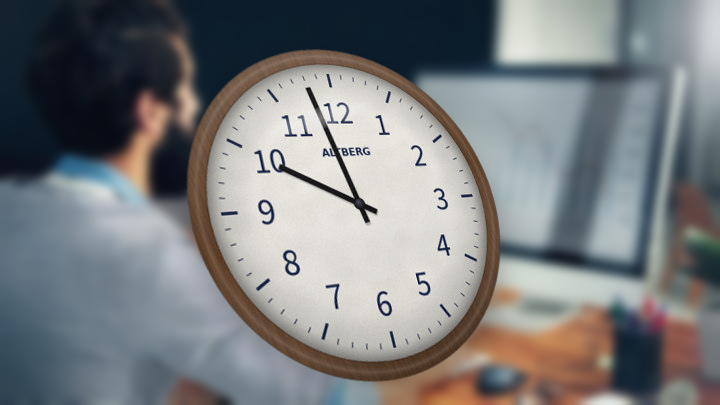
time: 9:58
